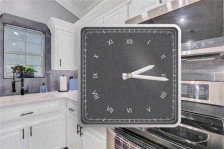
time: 2:16
